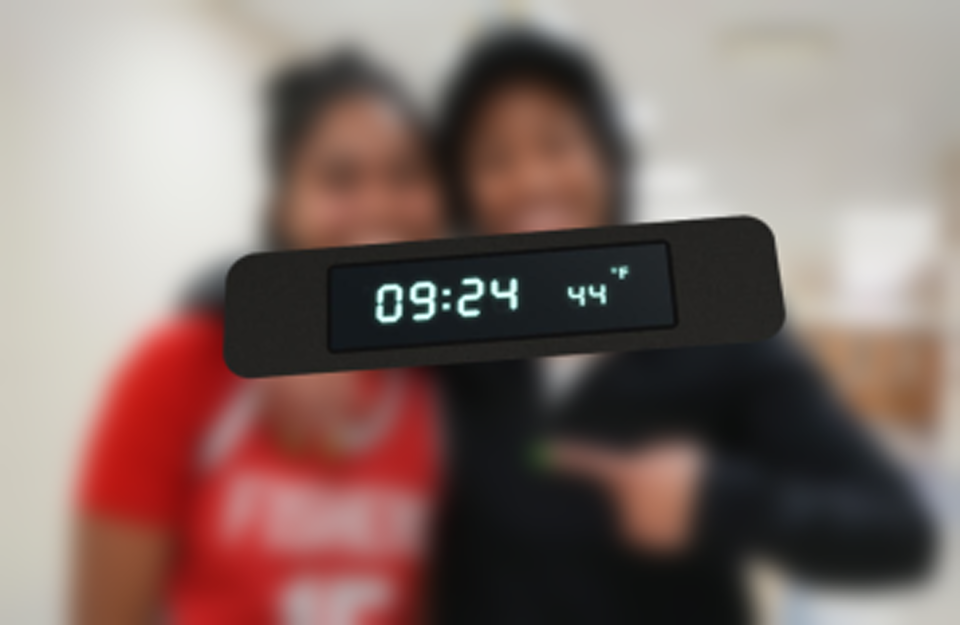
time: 9:24
